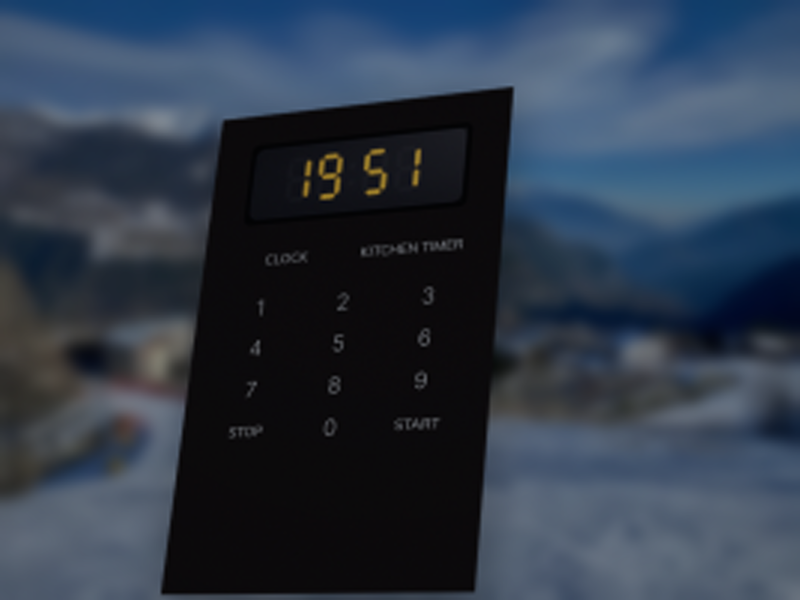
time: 19:51
